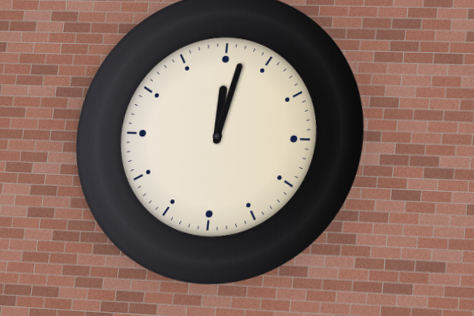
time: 12:02
